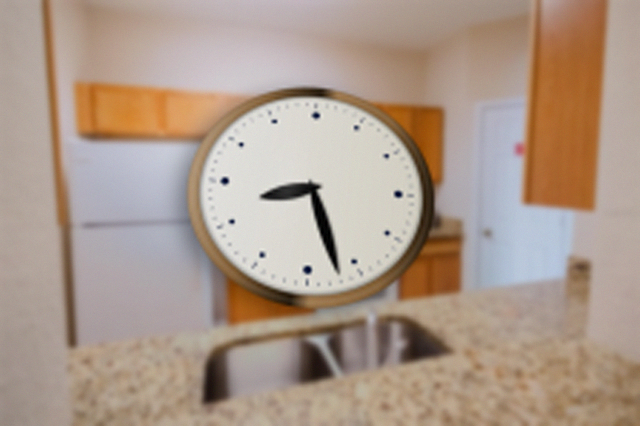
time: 8:27
